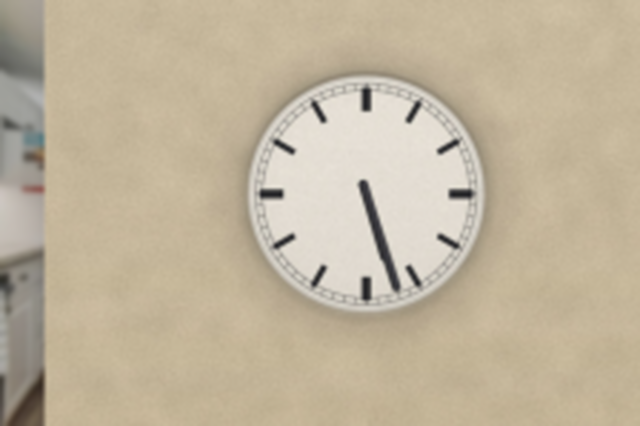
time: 5:27
